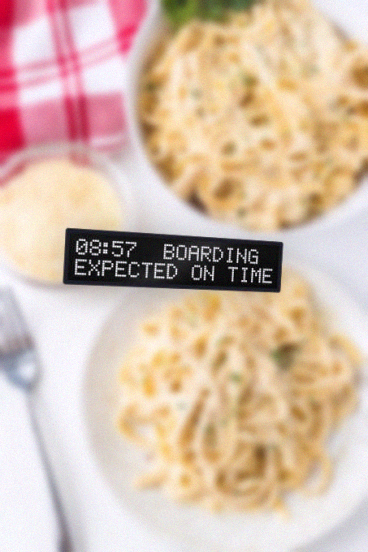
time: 8:57
